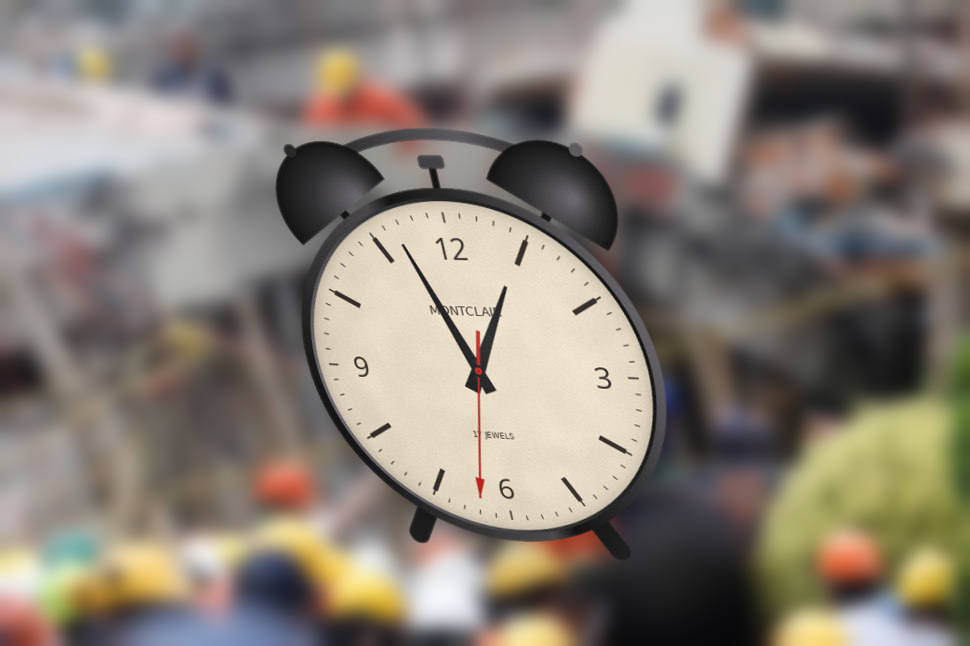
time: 12:56:32
